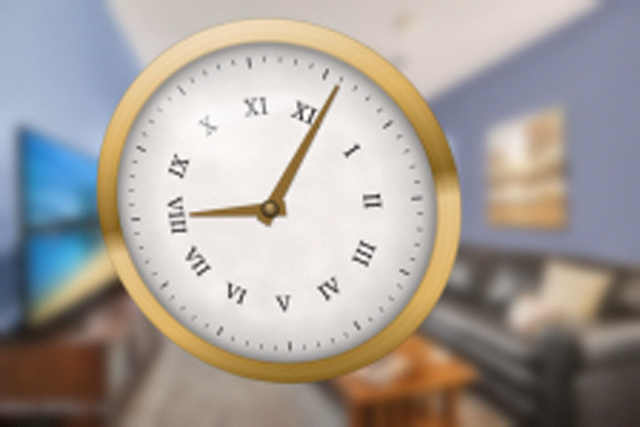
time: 8:01
